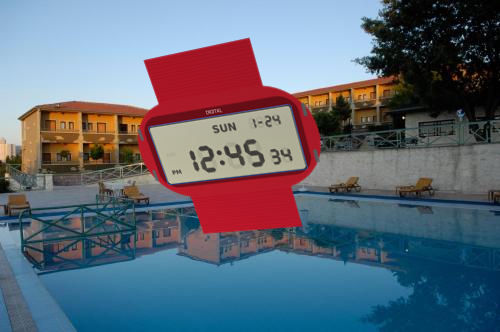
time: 12:45:34
